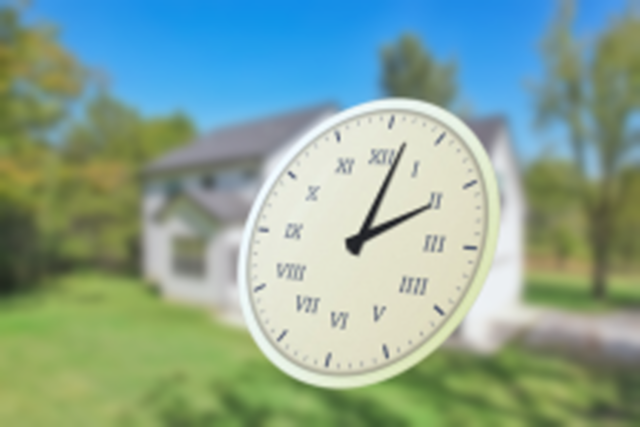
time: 2:02
